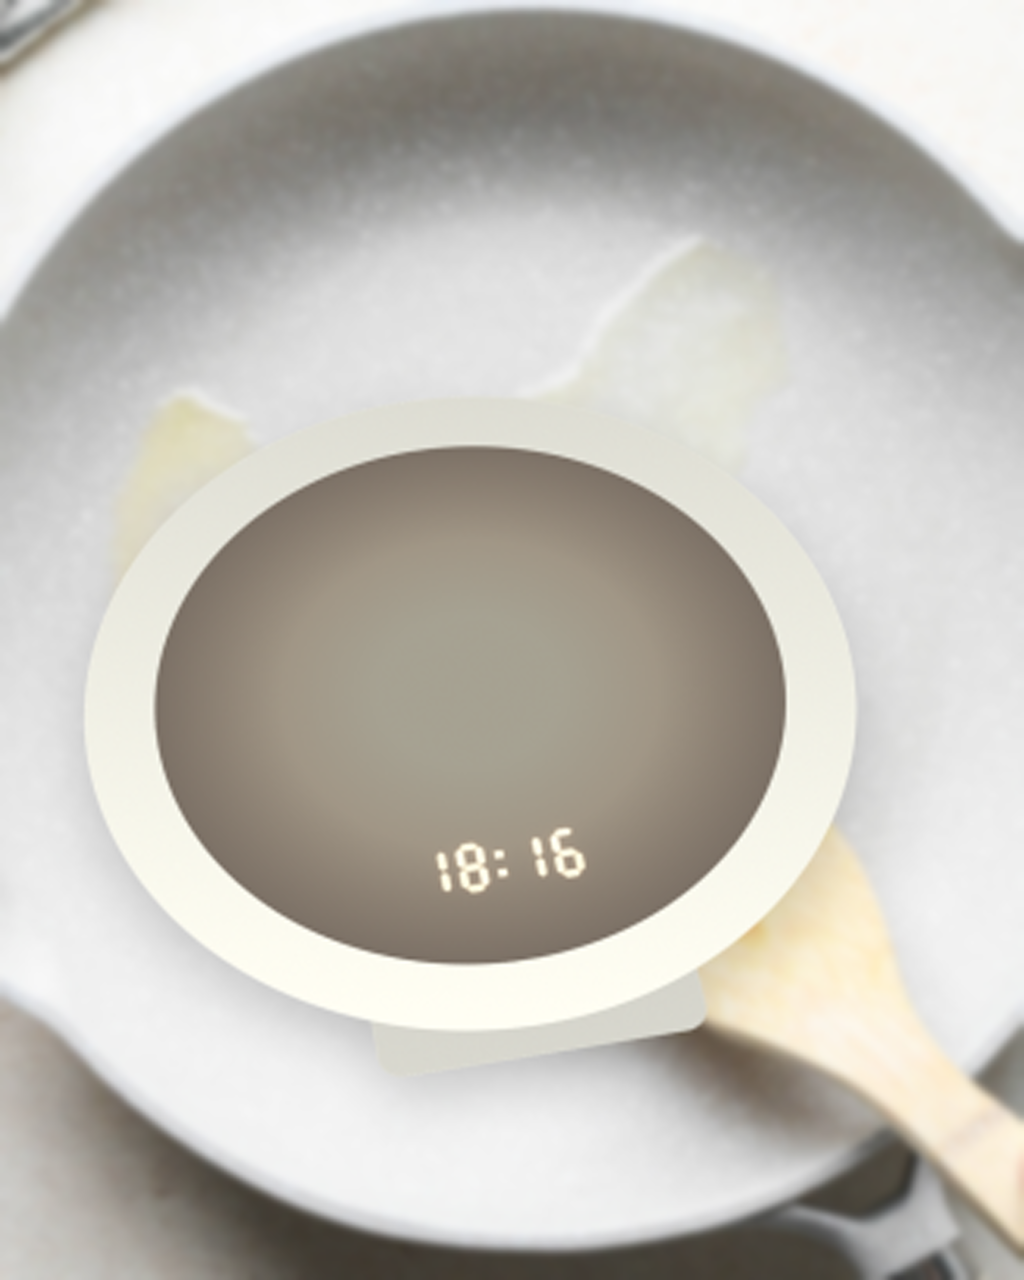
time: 18:16
